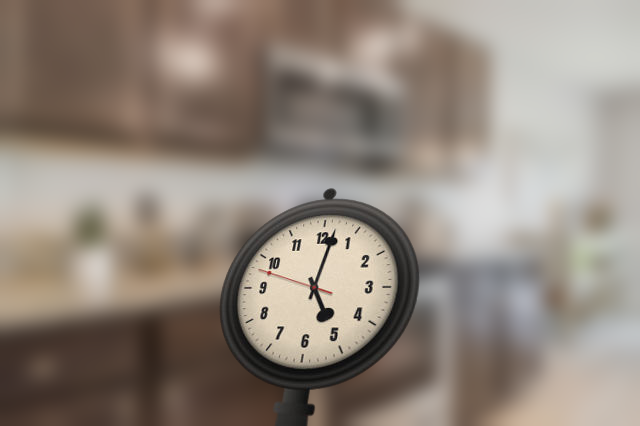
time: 5:01:48
